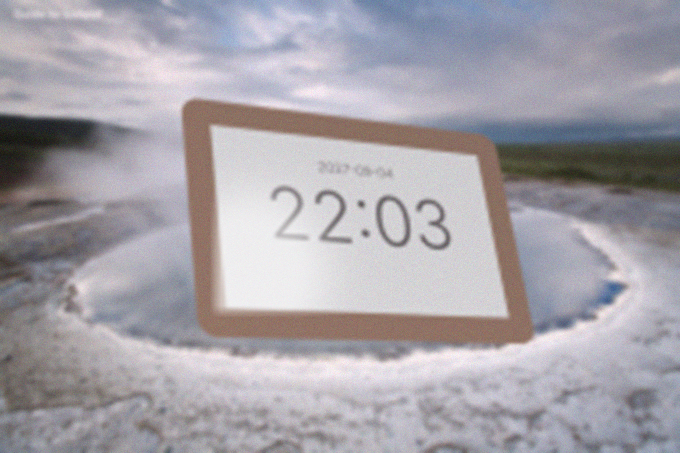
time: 22:03
